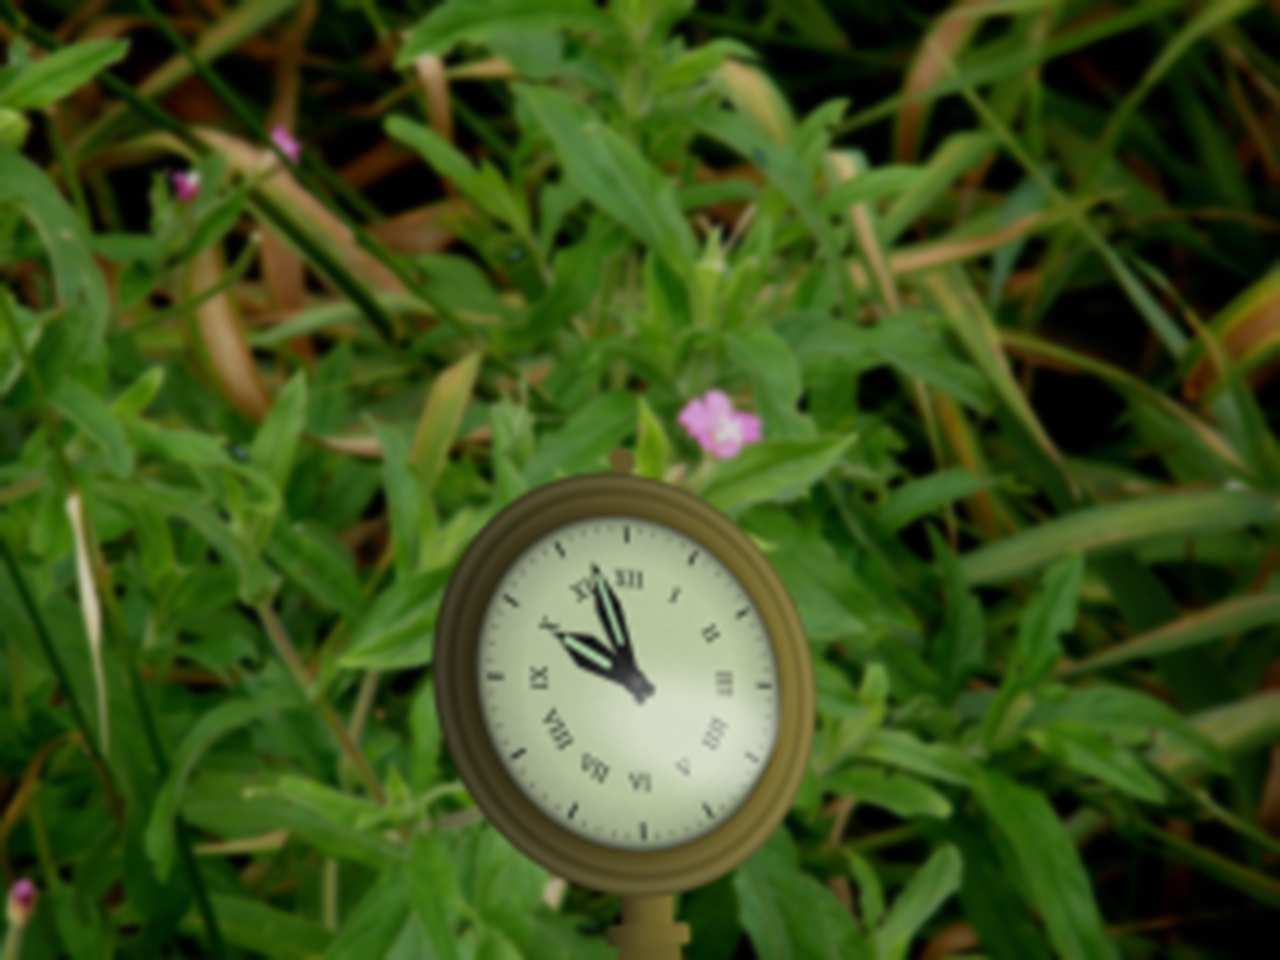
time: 9:57
